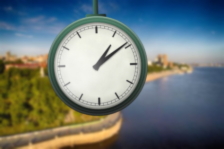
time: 1:09
